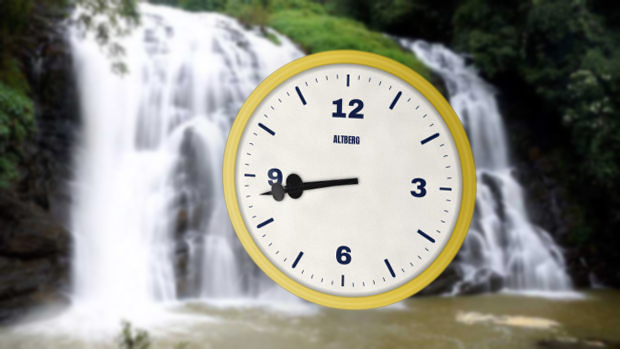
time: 8:43
